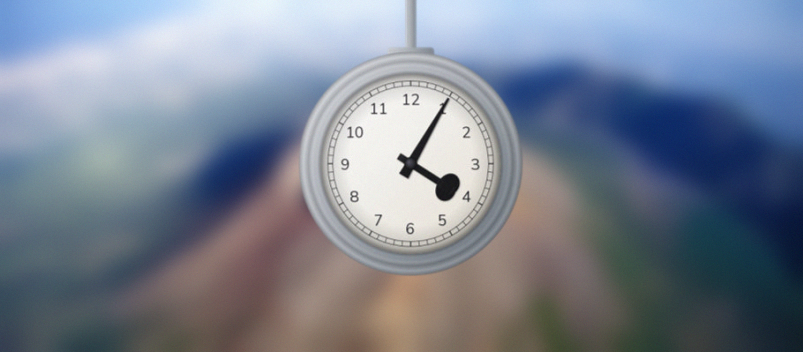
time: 4:05
